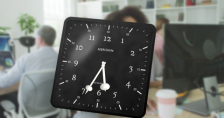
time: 5:34
